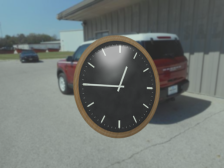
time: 12:45
